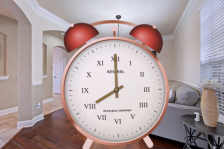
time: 8:00
